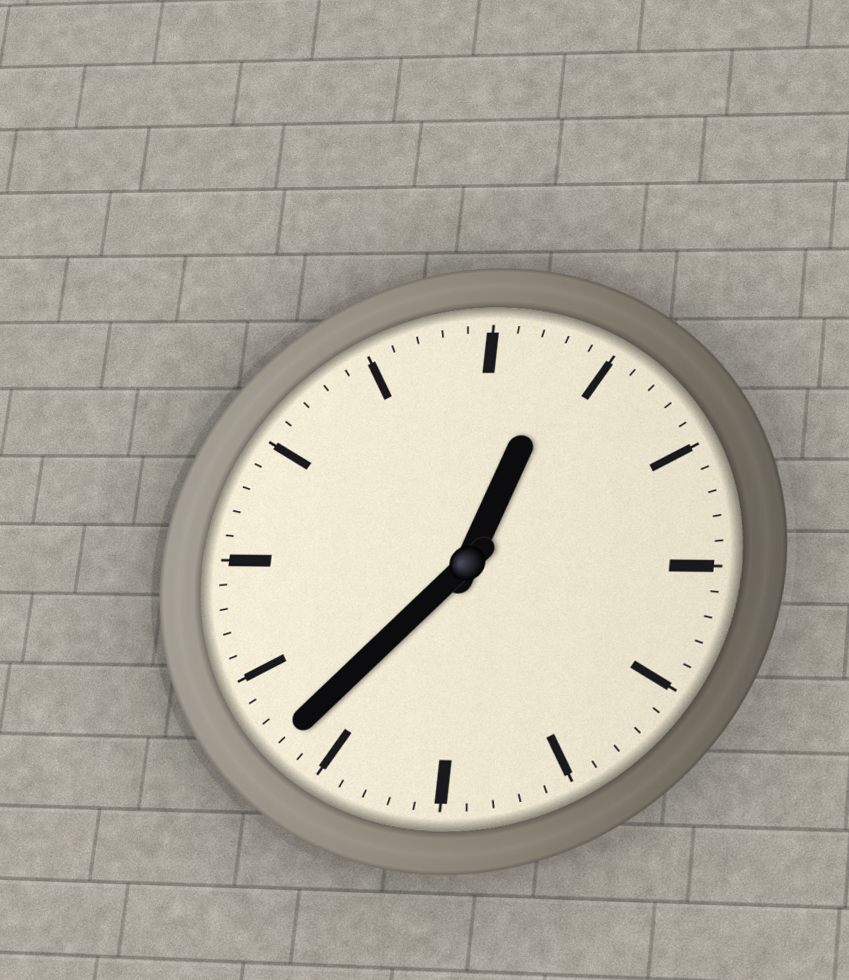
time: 12:37
